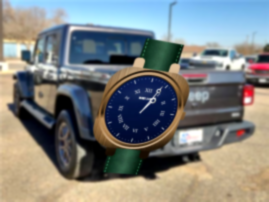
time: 1:04
